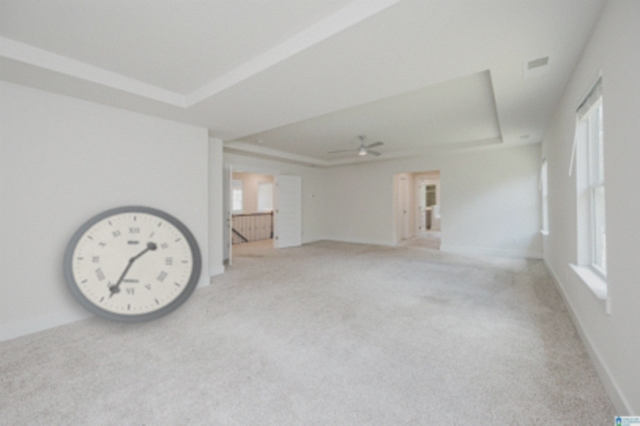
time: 1:34
